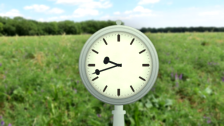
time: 9:42
